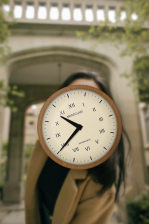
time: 10:40
